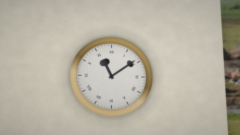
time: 11:09
